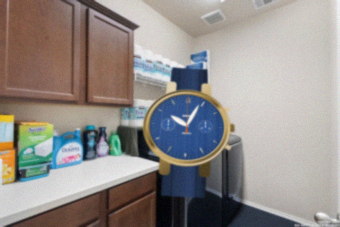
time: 10:04
